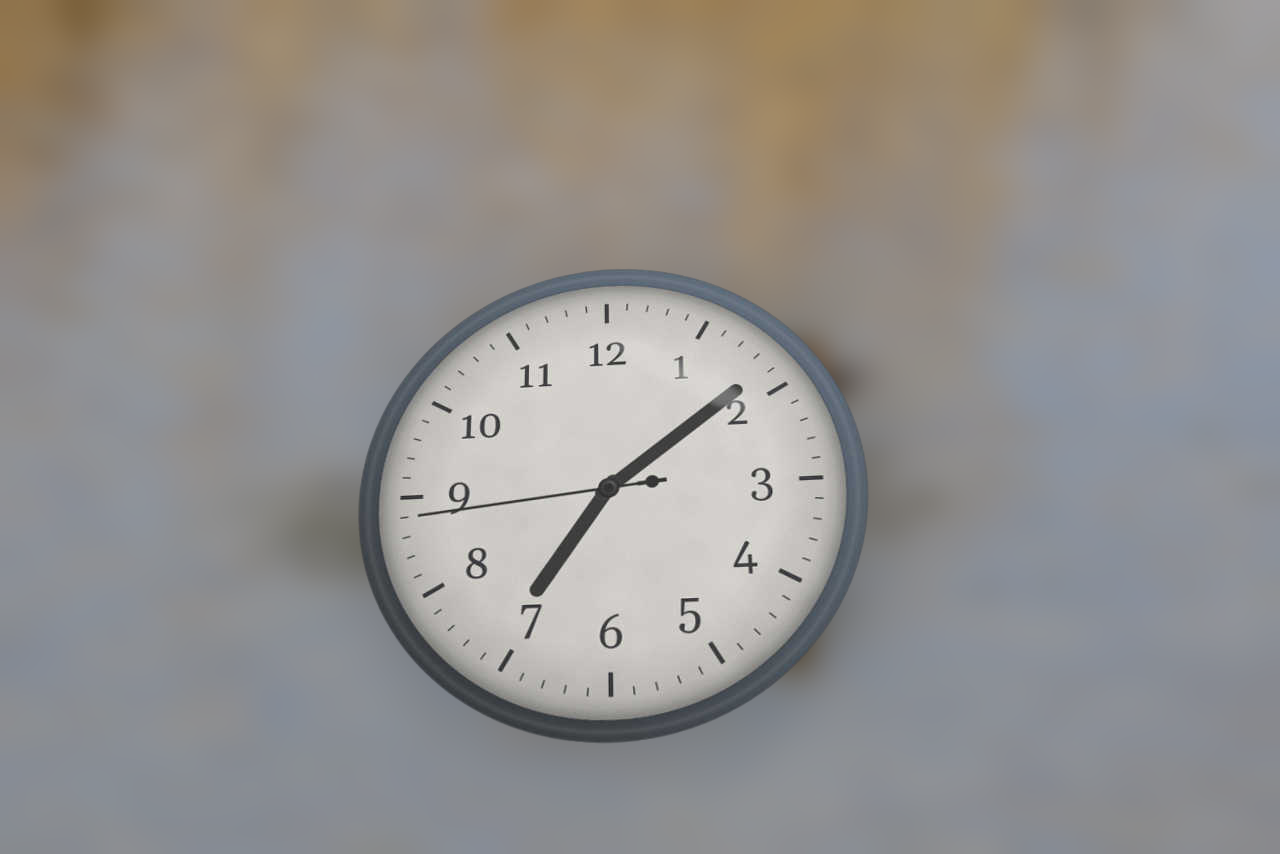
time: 7:08:44
